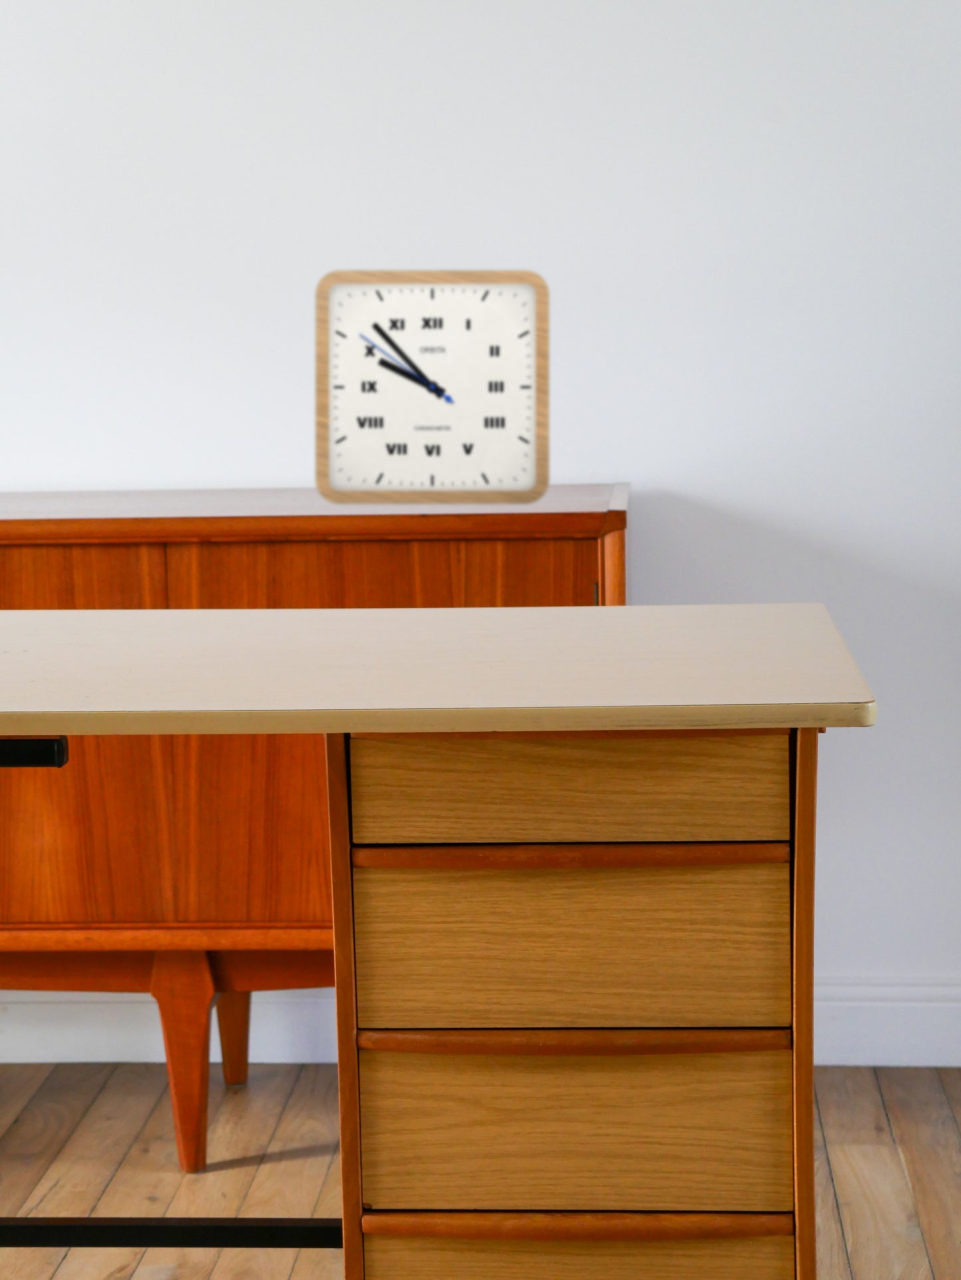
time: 9:52:51
